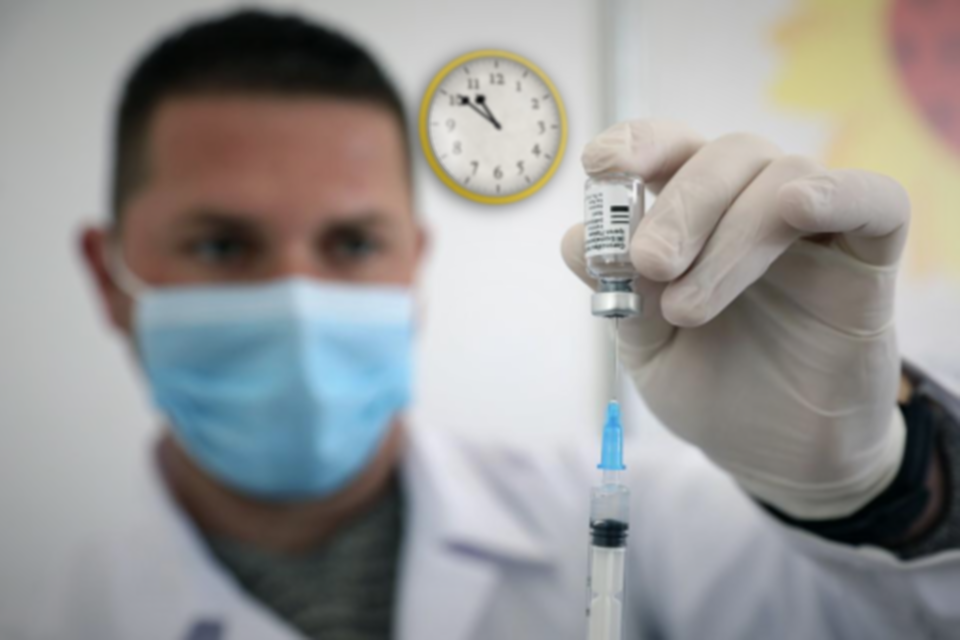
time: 10:51
